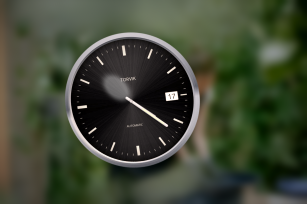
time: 4:22
